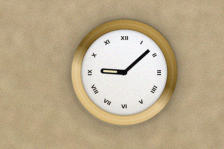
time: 9:08
